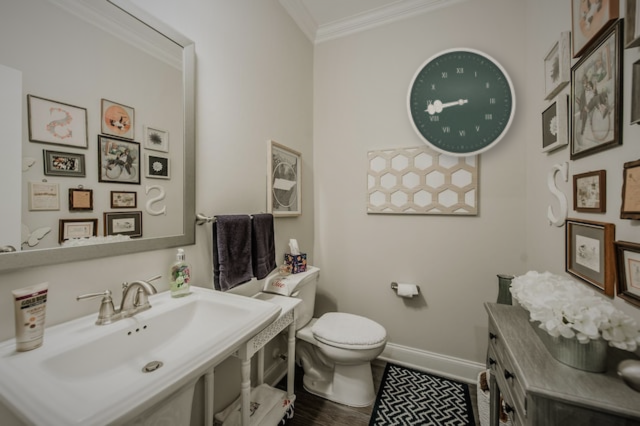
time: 8:43
